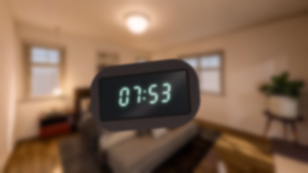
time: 7:53
